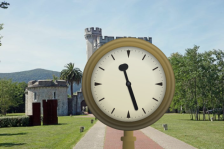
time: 11:27
